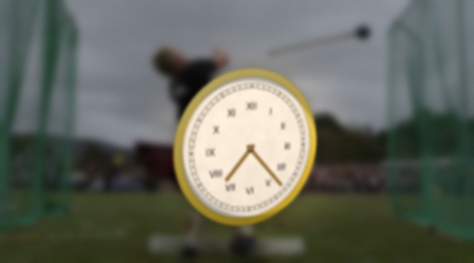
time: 7:23
